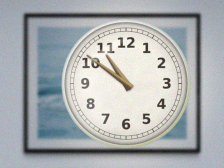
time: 10:51
